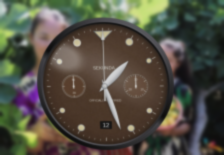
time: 1:27
